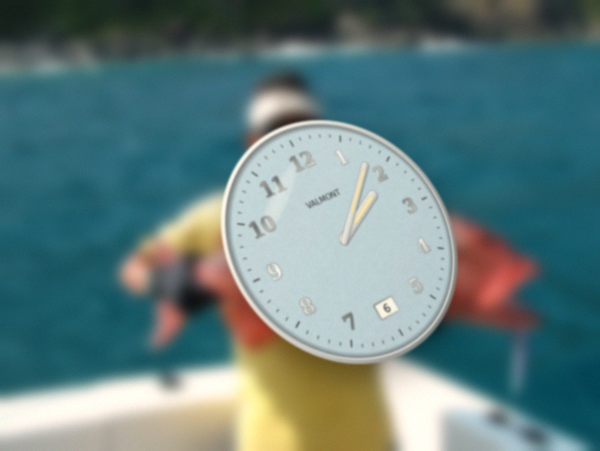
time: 2:08
